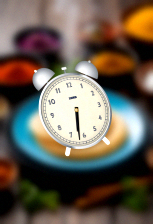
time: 6:32
